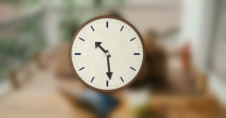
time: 10:29
